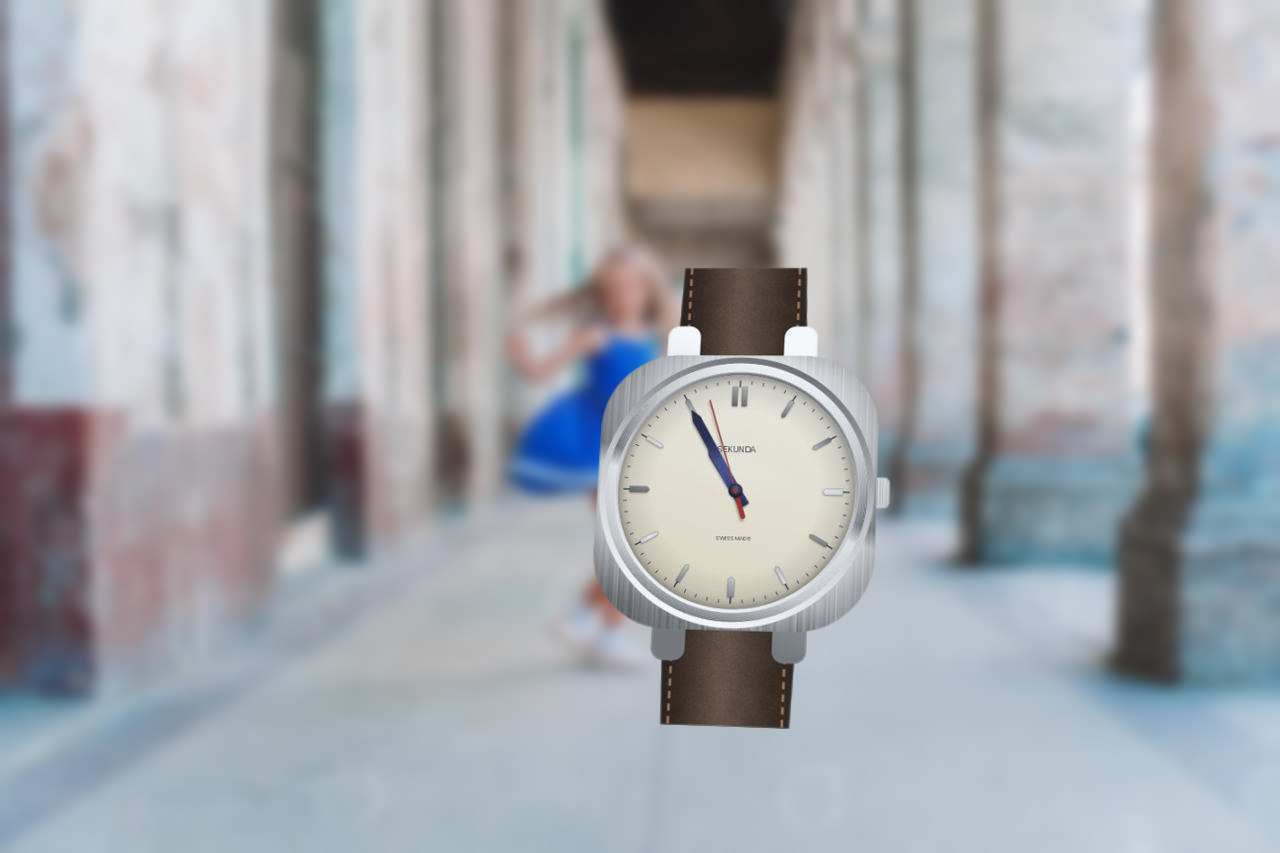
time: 10:54:57
